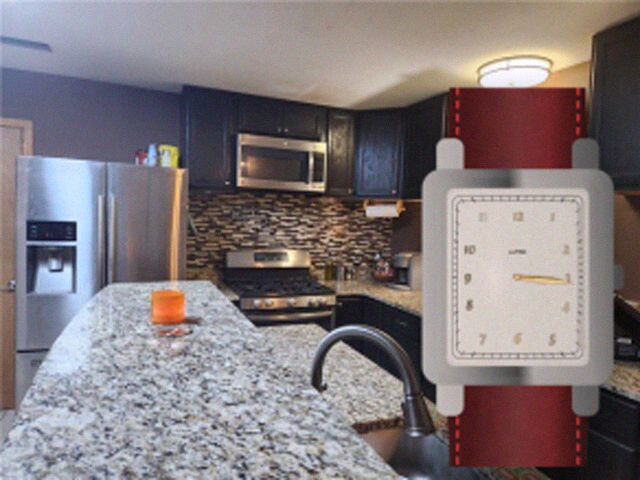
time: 3:16
